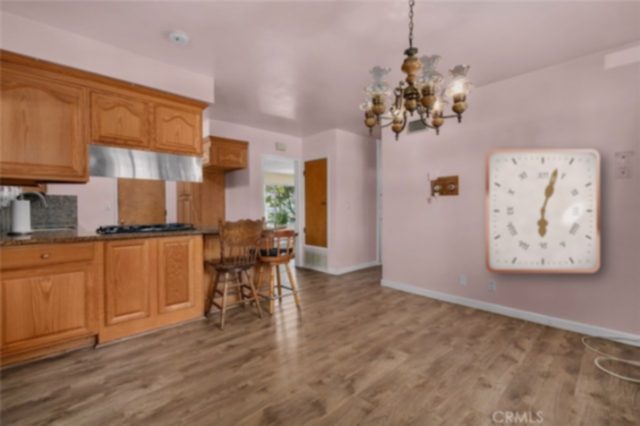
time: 6:03
